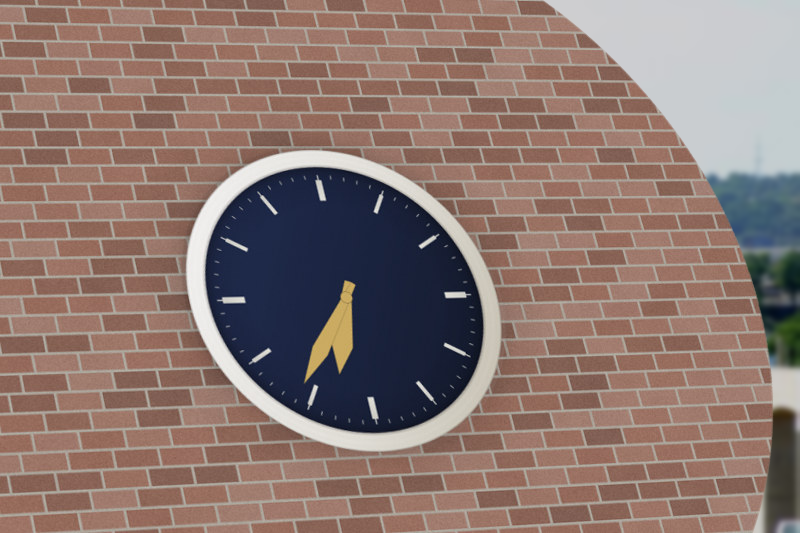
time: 6:36
